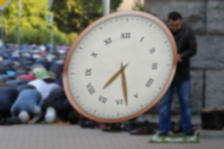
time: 7:28
